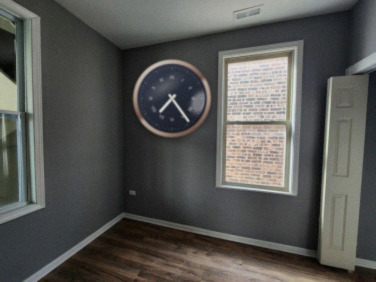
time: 7:24
